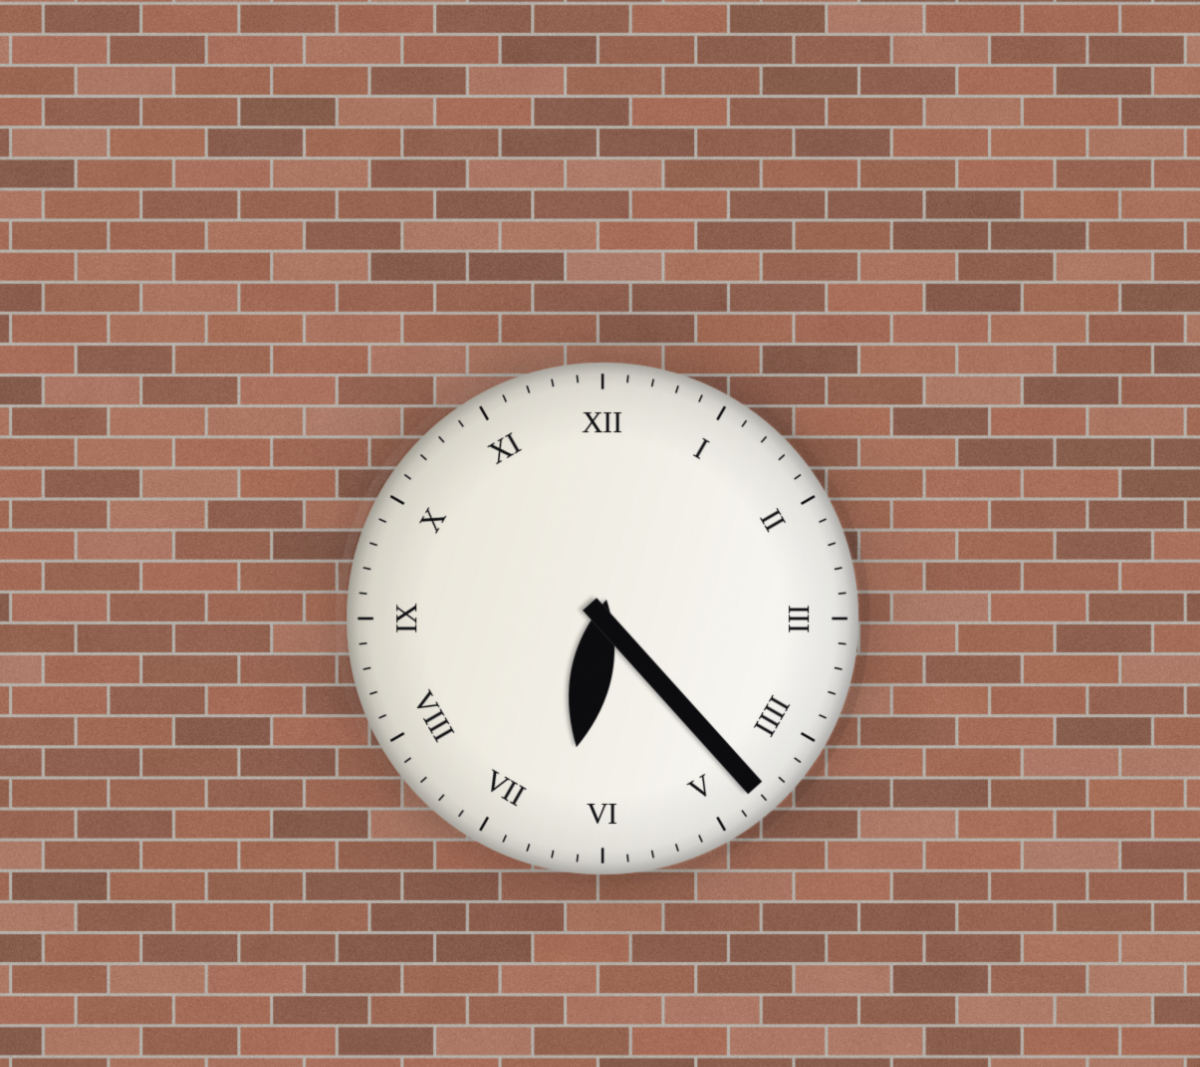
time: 6:23
